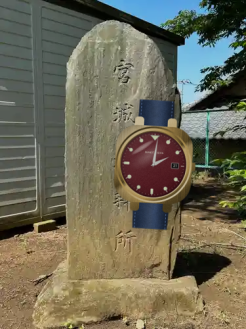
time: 2:01
